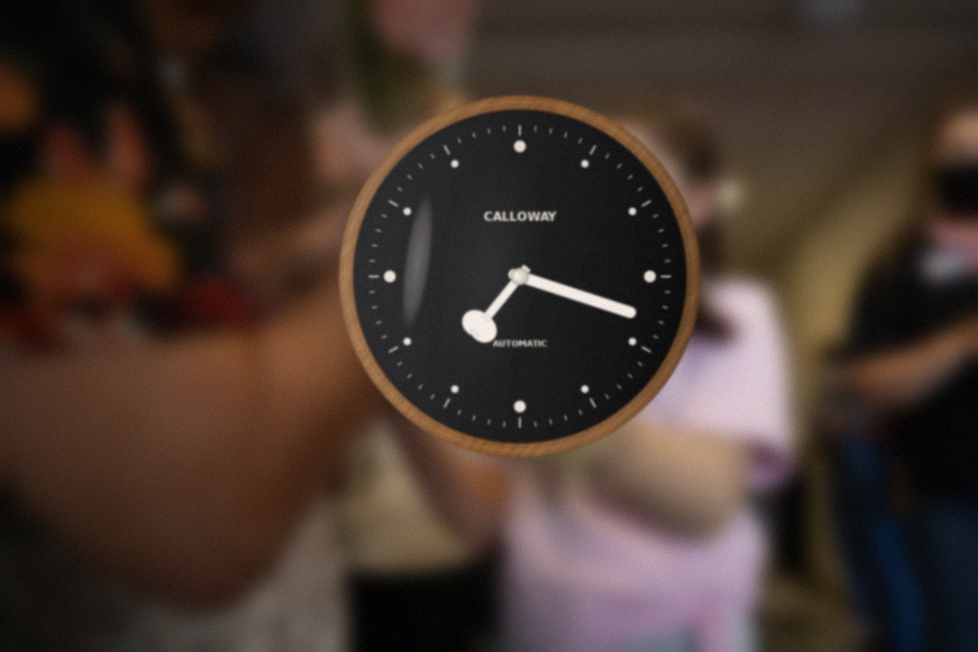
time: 7:18
